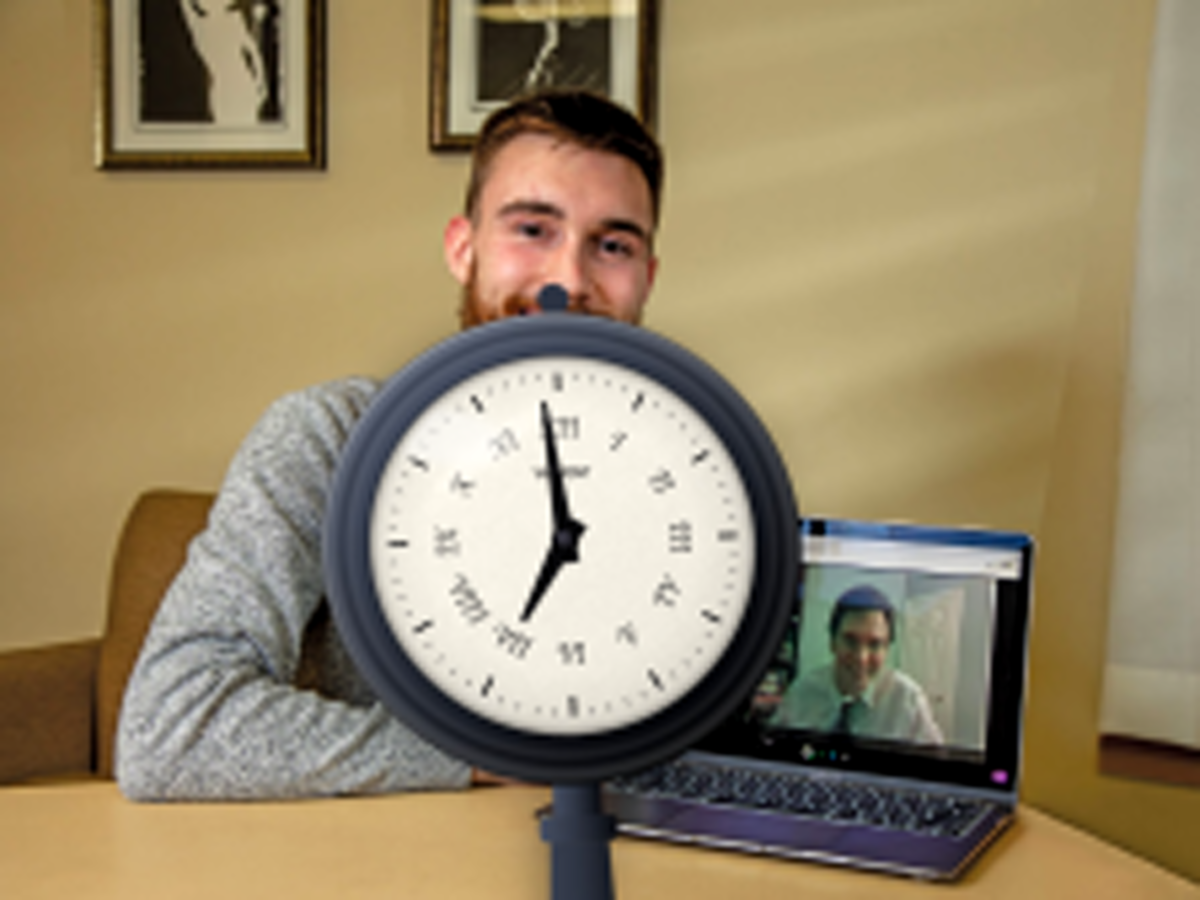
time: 6:59
